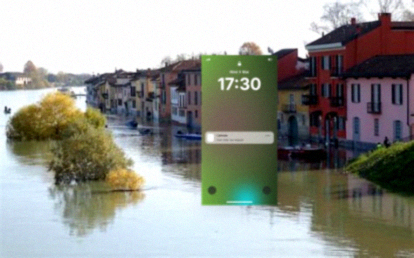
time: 17:30
